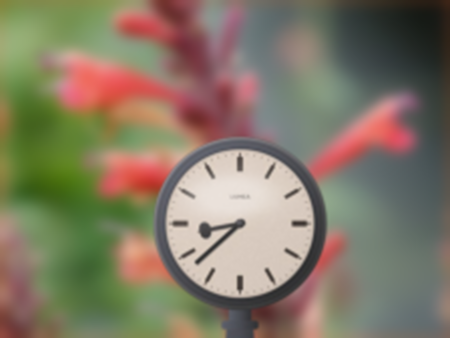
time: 8:38
